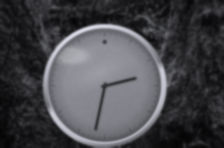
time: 2:32
